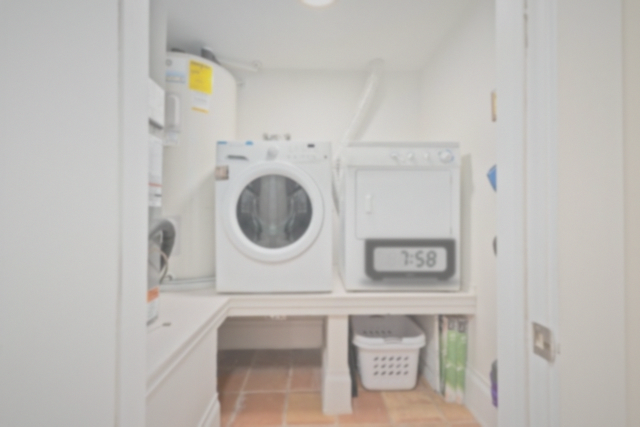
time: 7:58
